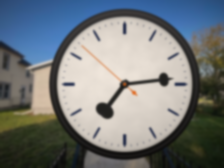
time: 7:13:52
